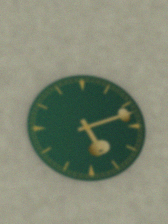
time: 5:12
